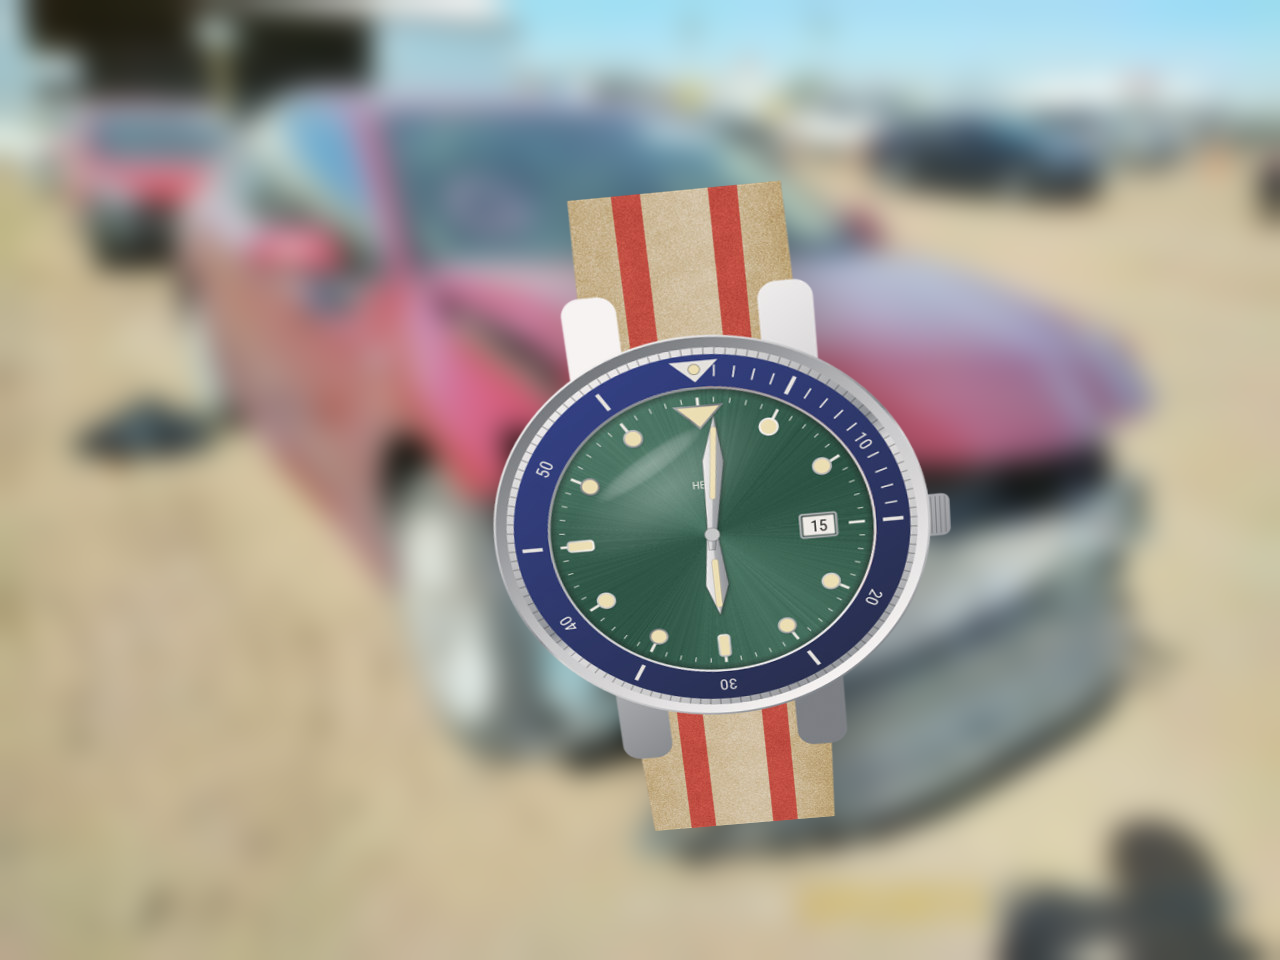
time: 6:01
